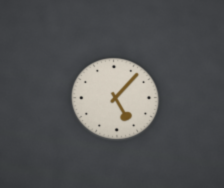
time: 5:07
